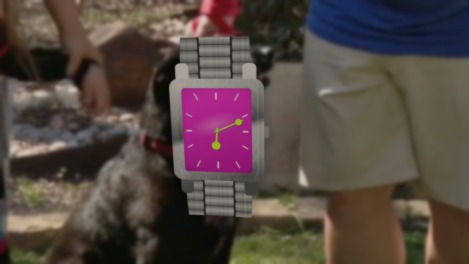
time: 6:11
